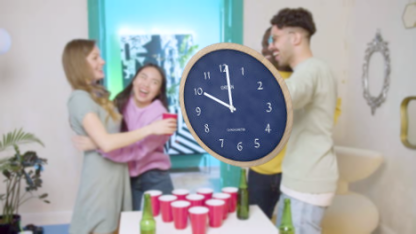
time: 10:01
